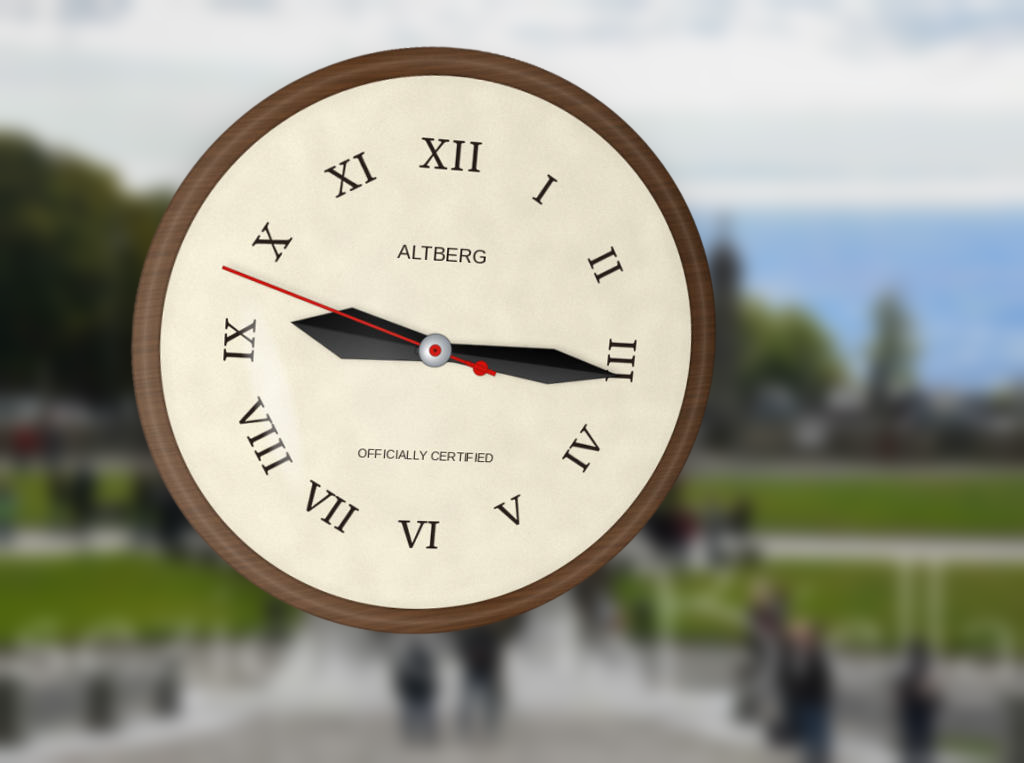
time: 9:15:48
